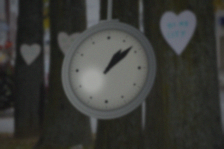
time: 1:08
